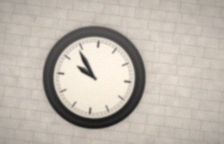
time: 9:54
